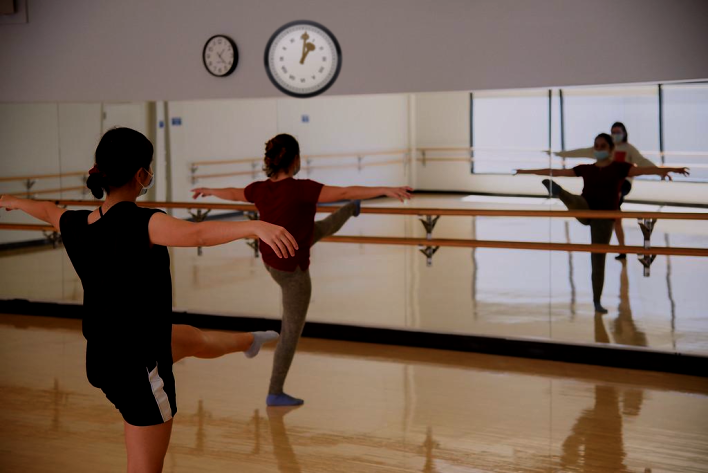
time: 1:01
